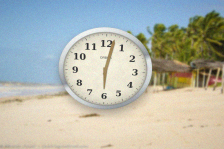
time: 6:02
